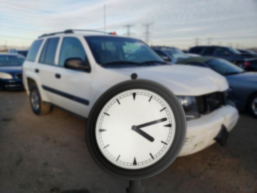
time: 4:13
